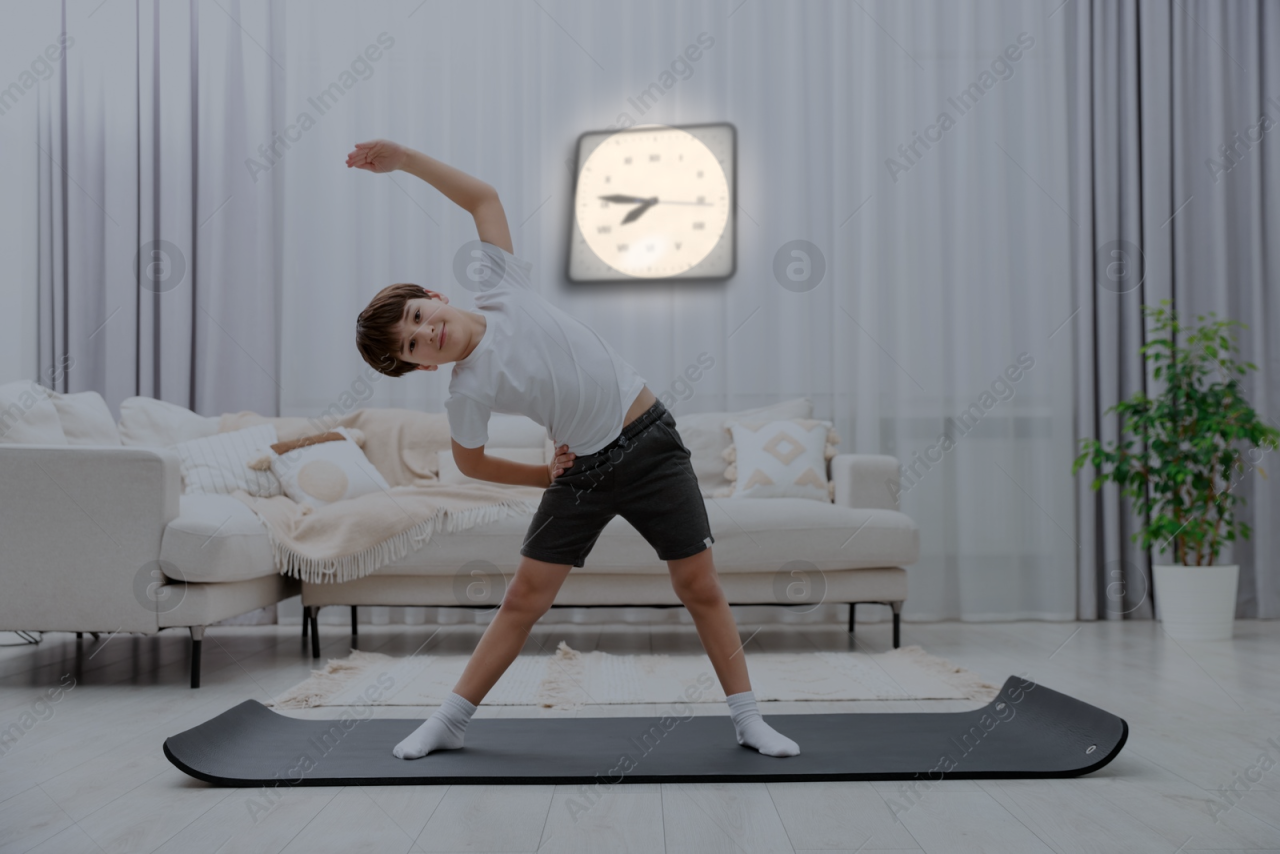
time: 7:46:16
